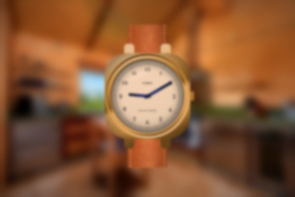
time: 9:10
